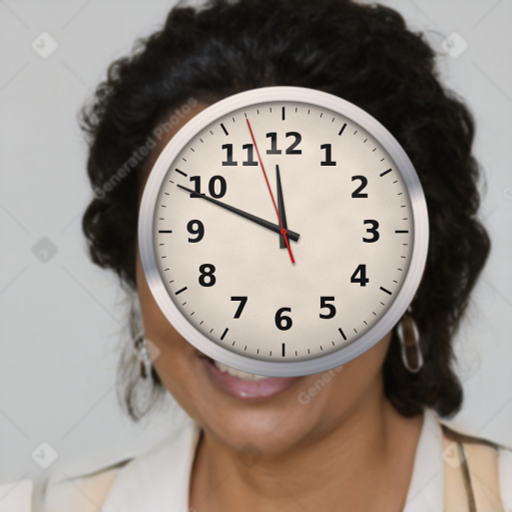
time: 11:48:57
